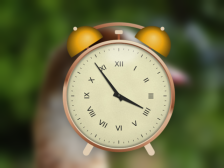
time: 3:54
